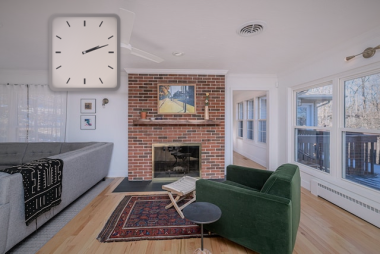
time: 2:12
